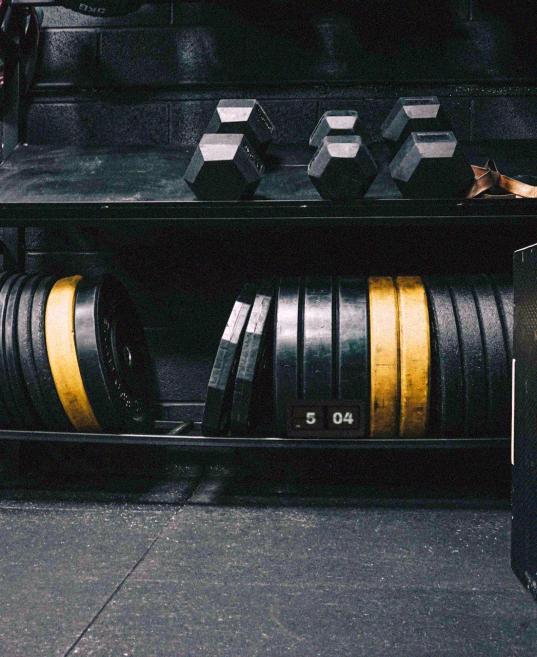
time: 5:04
